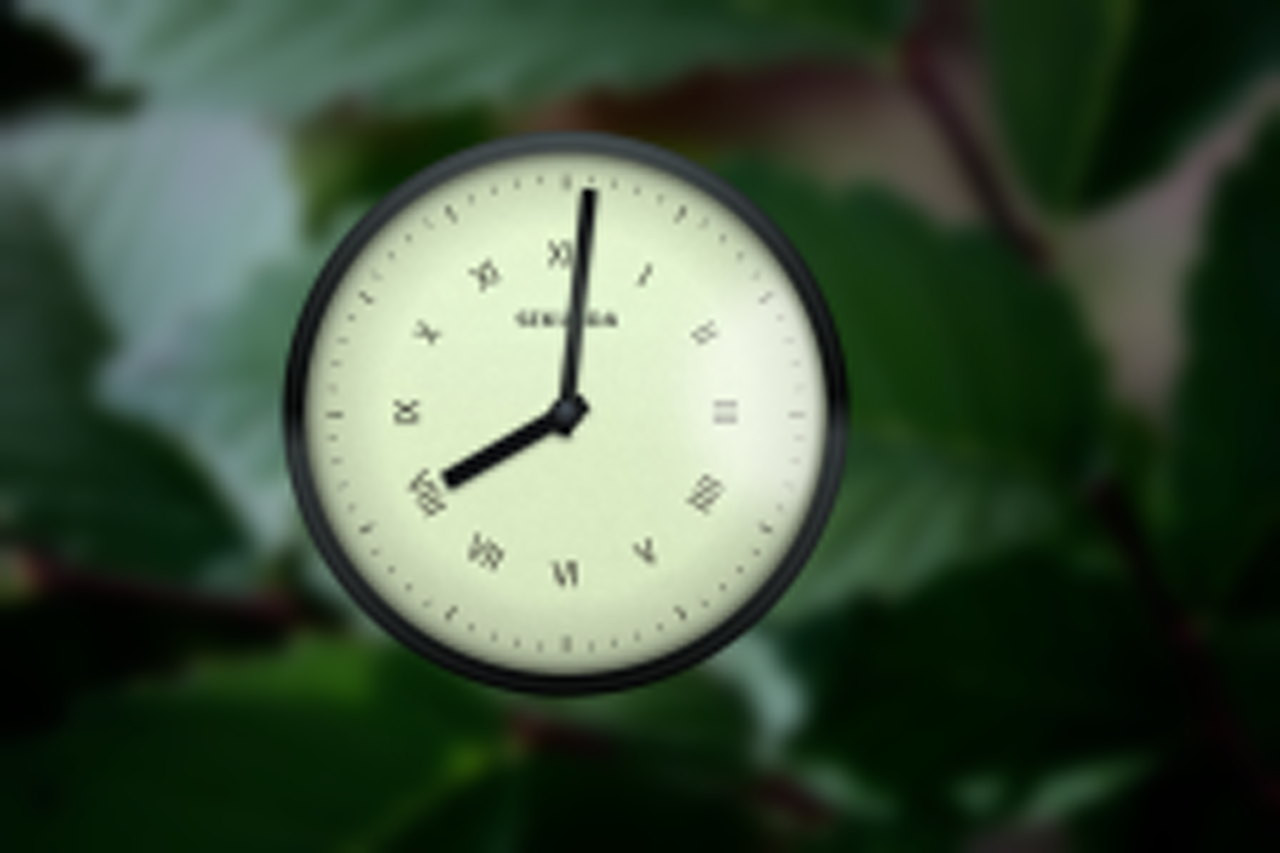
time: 8:01
